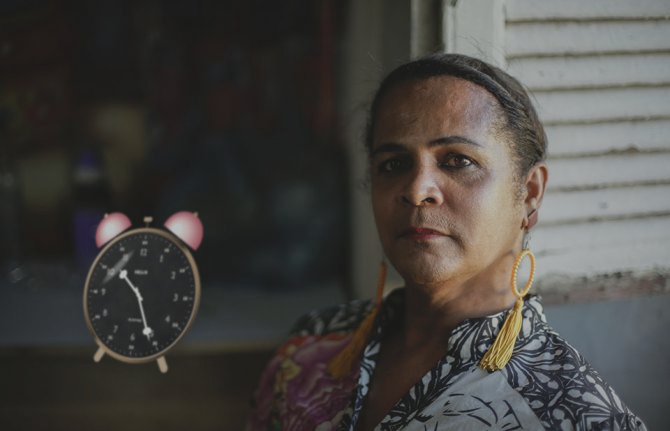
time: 10:26
